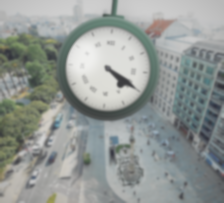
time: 4:20
